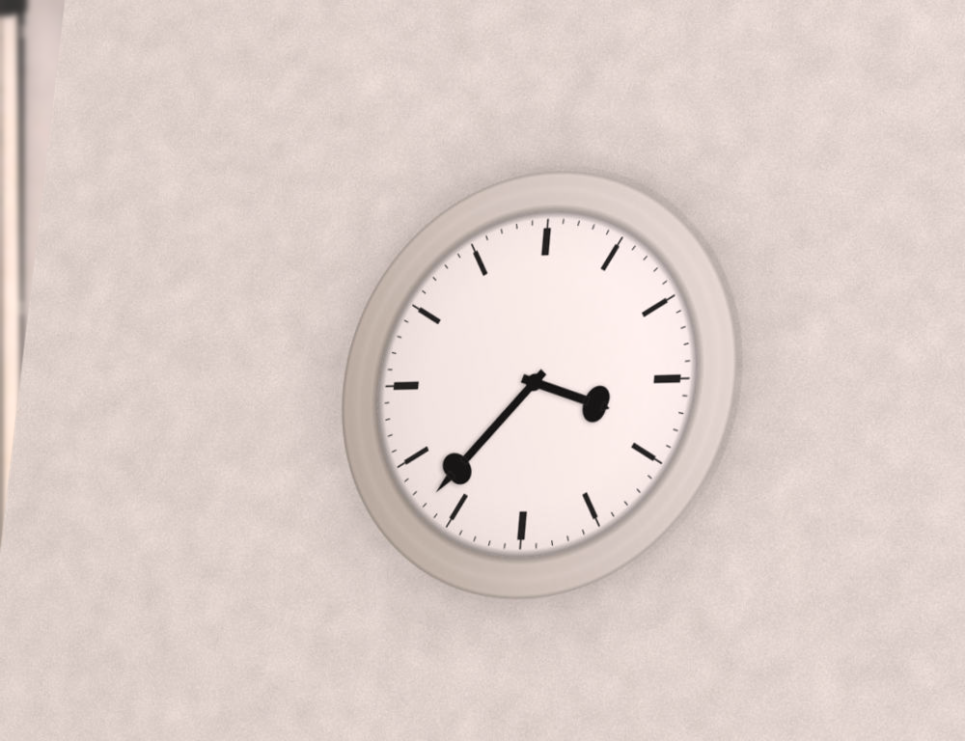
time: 3:37
